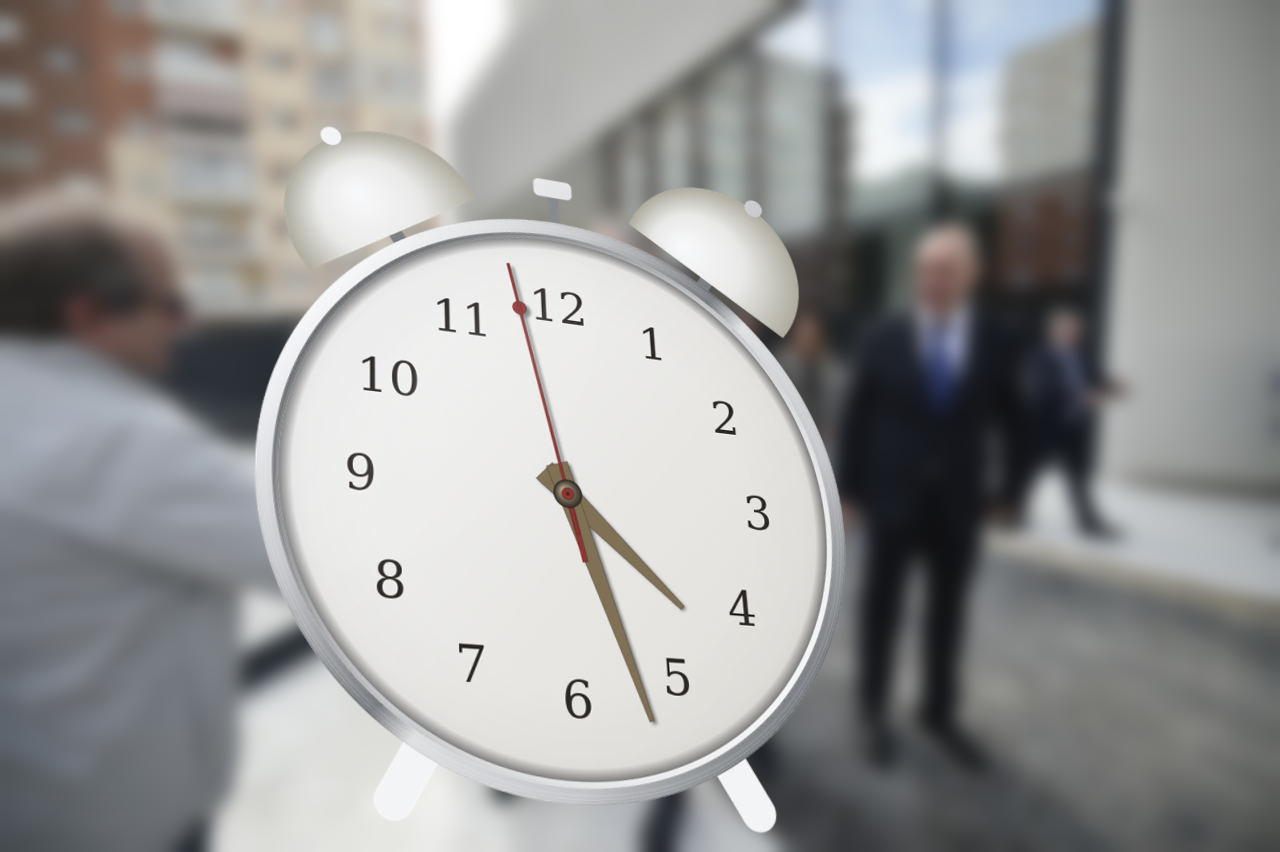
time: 4:26:58
